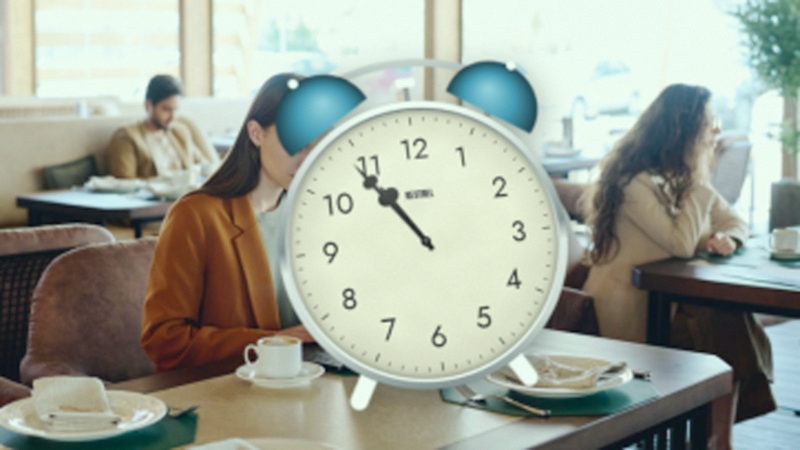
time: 10:54
